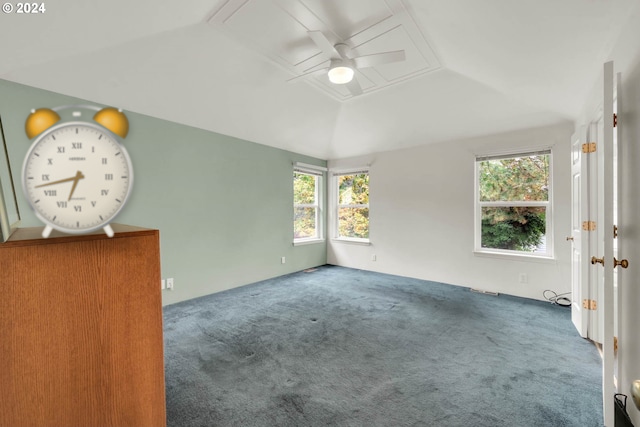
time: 6:43
